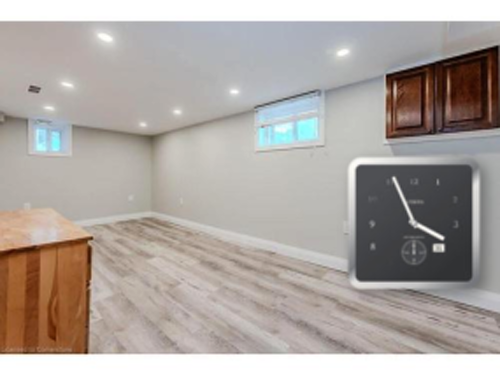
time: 3:56
